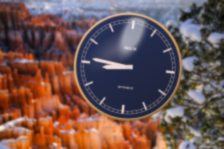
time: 8:46
